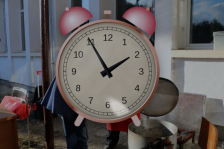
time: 1:55
